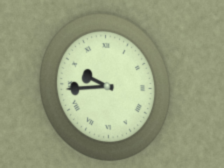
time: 9:44
